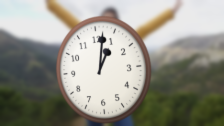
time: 1:02
